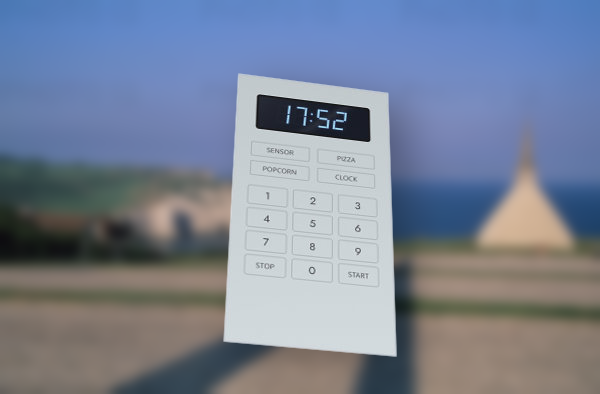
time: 17:52
